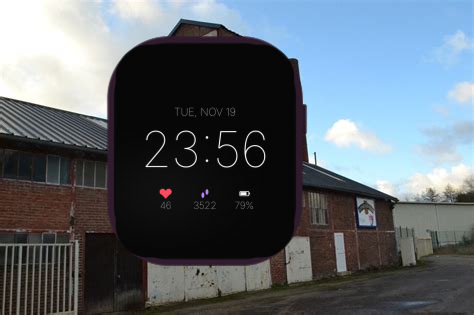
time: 23:56
